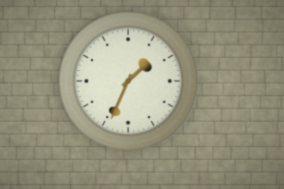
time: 1:34
